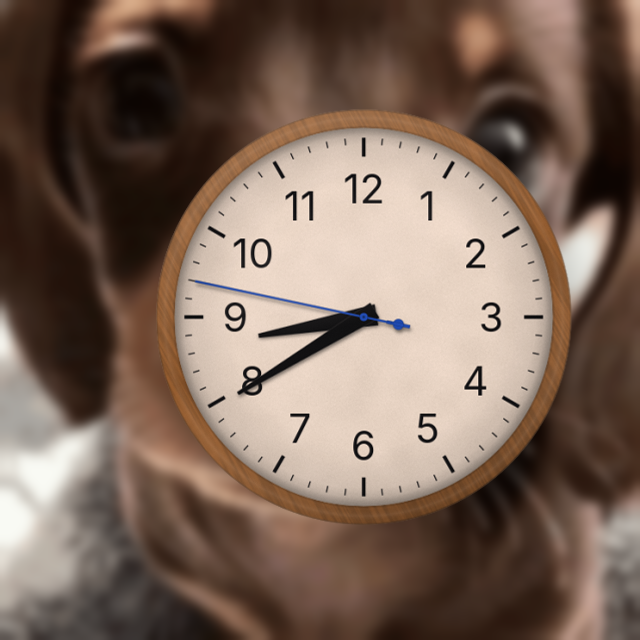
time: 8:39:47
